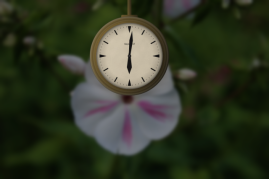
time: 6:01
